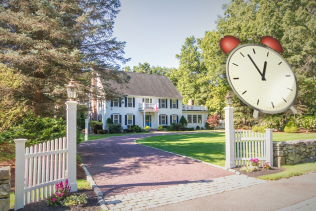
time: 12:57
